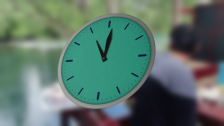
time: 11:01
